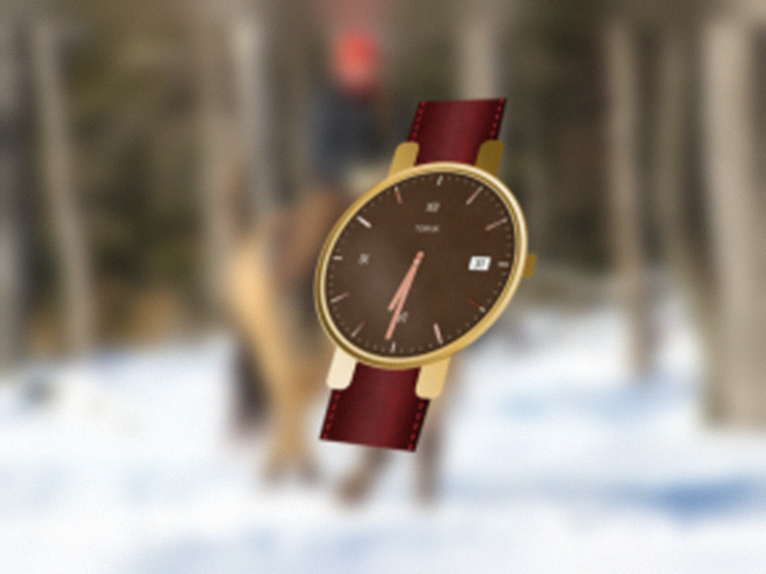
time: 6:31
